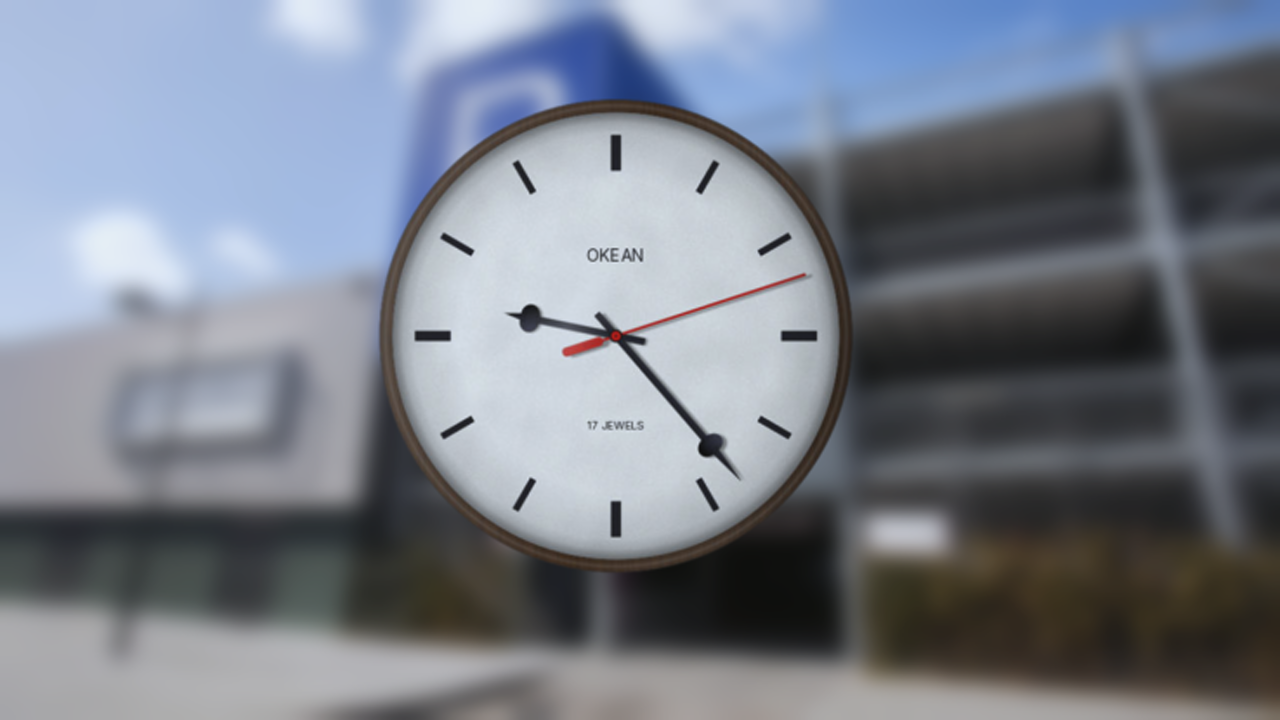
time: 9:23:12
